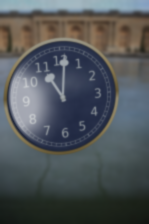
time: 11:01
